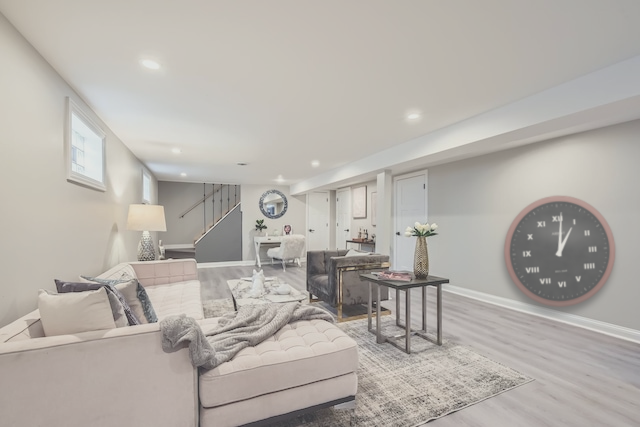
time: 1:01
